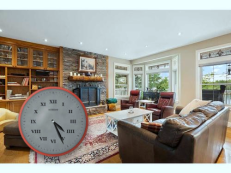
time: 4:26
